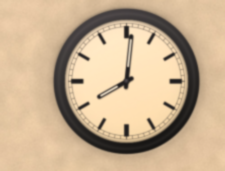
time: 8:01
